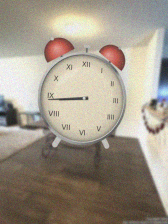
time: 8:44
